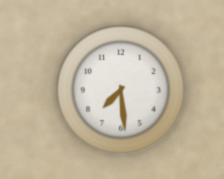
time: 7:29
